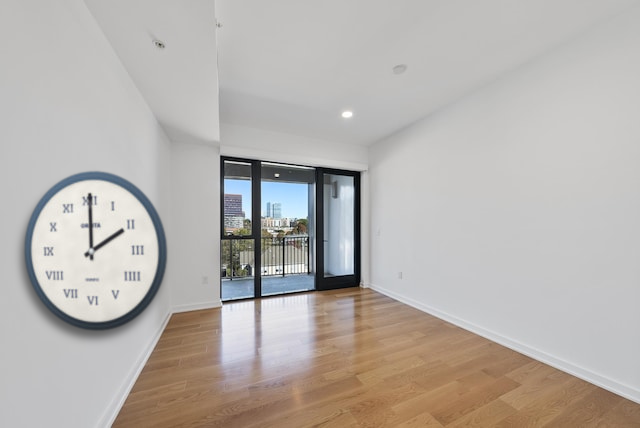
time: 2:00
